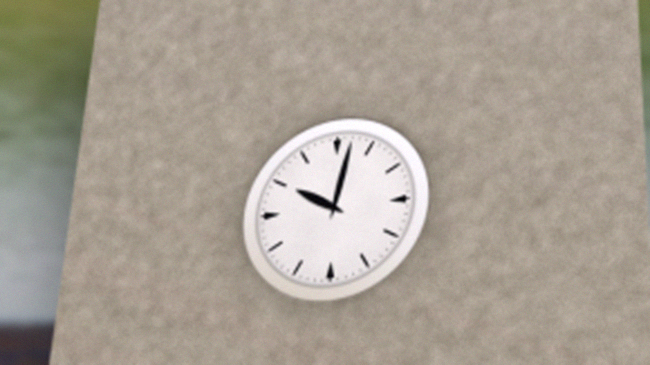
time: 10:02
